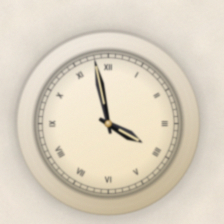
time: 3:58
